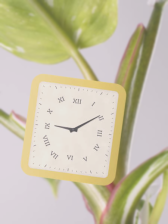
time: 9:09
